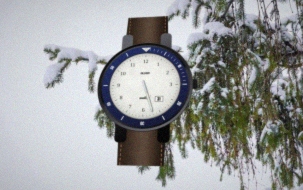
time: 5:27
